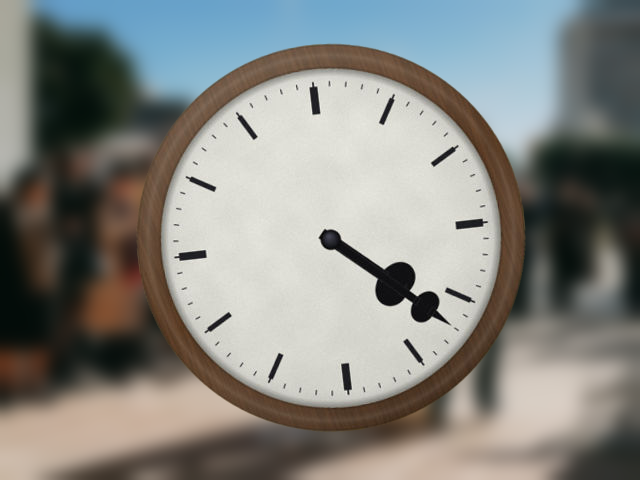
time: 4:22
